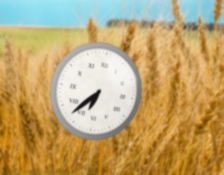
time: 6:37
